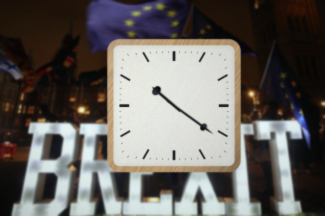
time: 10:21
